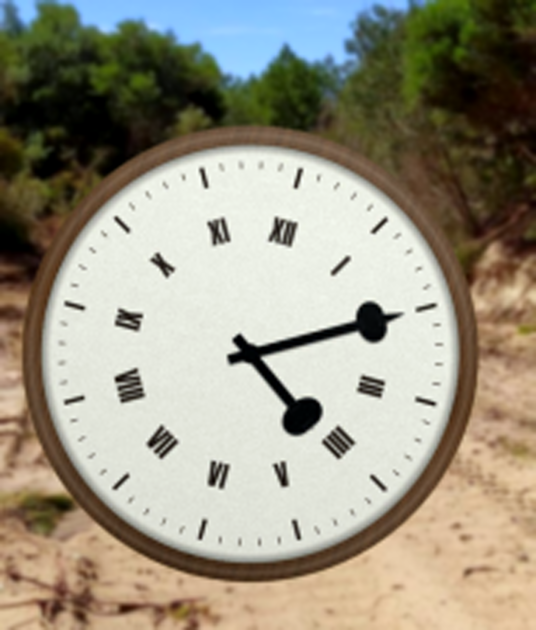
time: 4:10
